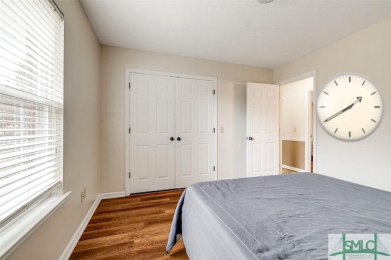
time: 1:40
